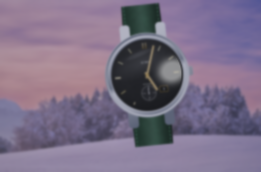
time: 5:03
